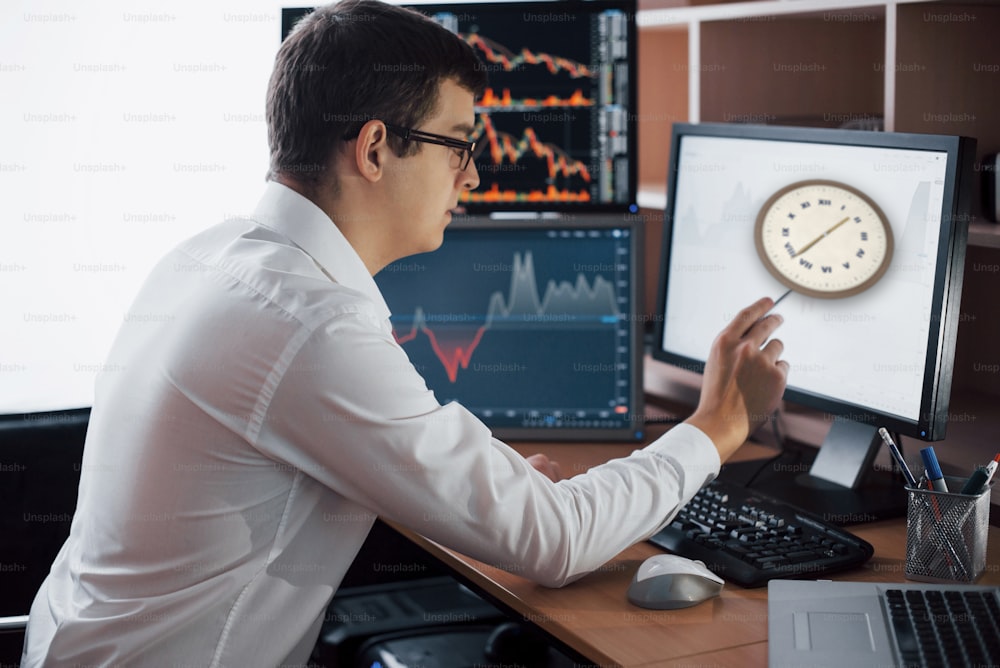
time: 1:38
